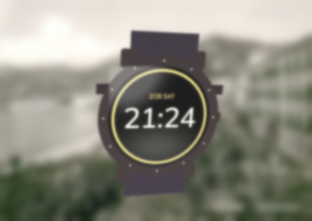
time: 21:24
